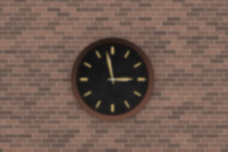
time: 2:58
